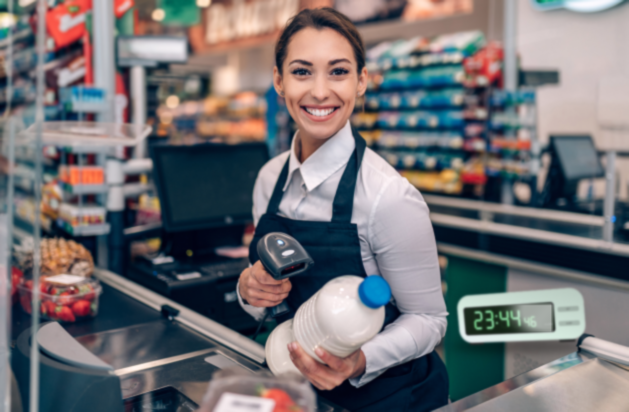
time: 23:44
